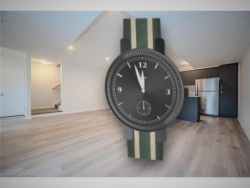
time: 11:57
